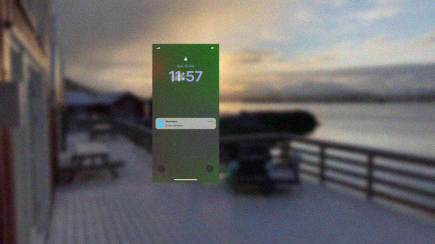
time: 11:57
